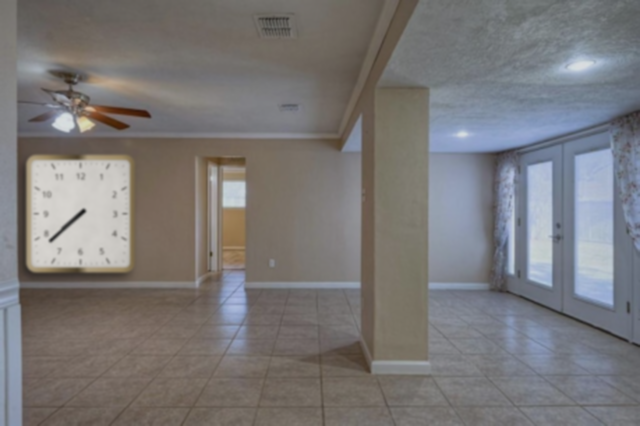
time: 7:38
